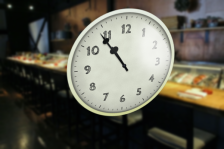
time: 10:54
